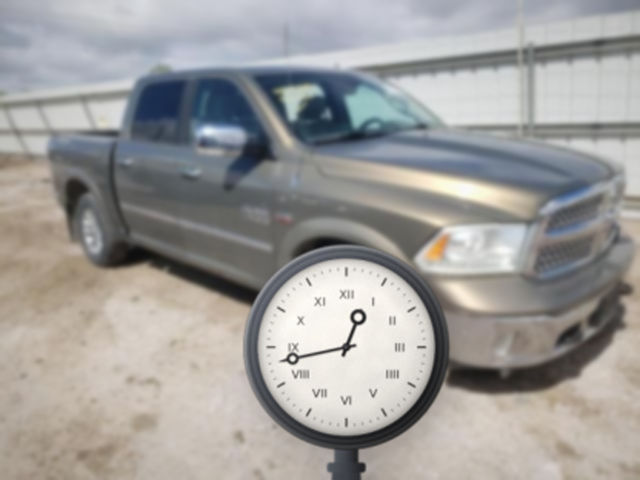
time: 12:43
